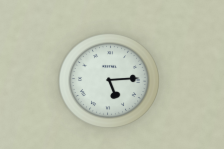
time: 5:14
